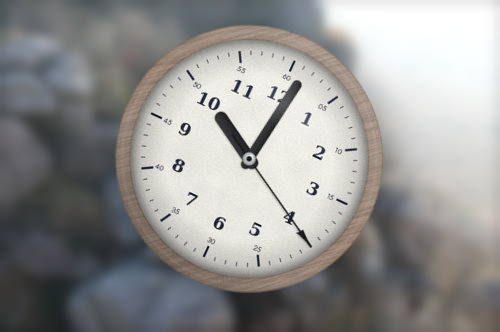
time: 10:01:20
